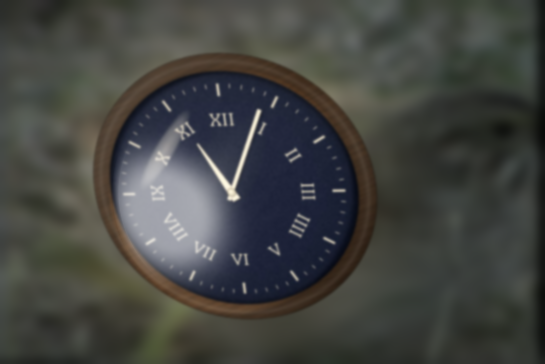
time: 11:04
